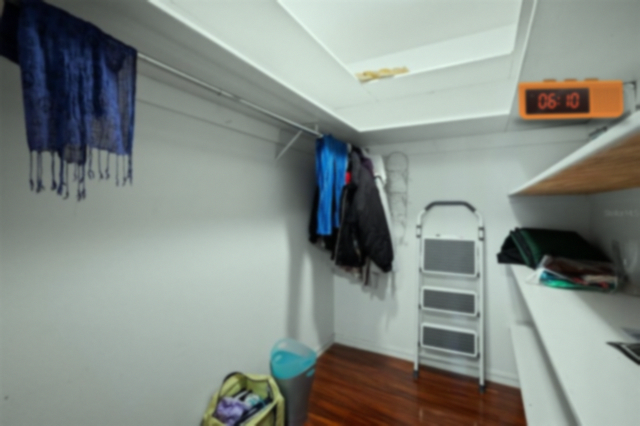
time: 6:10
